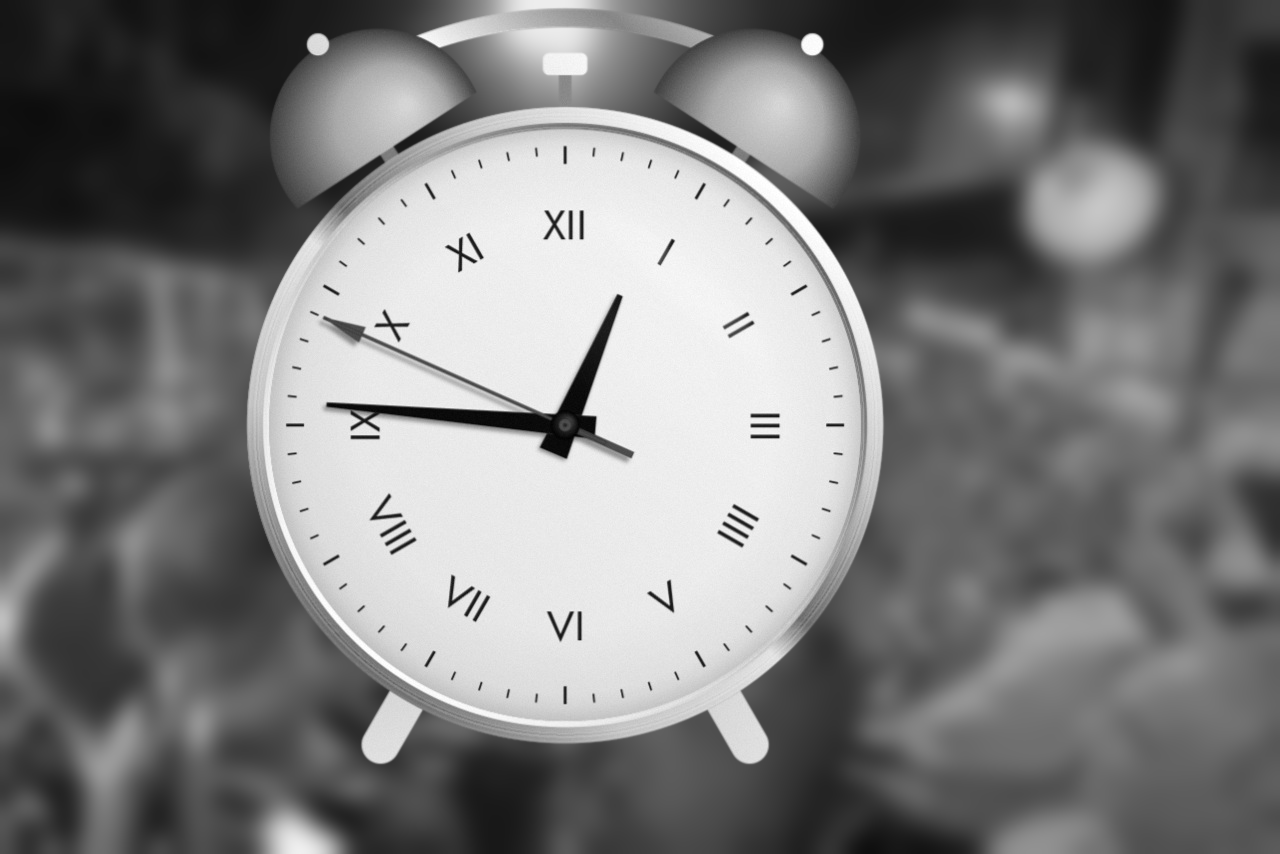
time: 12:45:49
